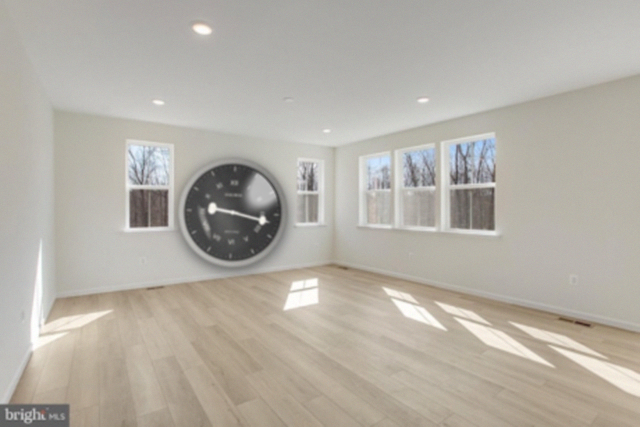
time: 9:17
